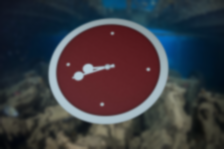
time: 8:41
